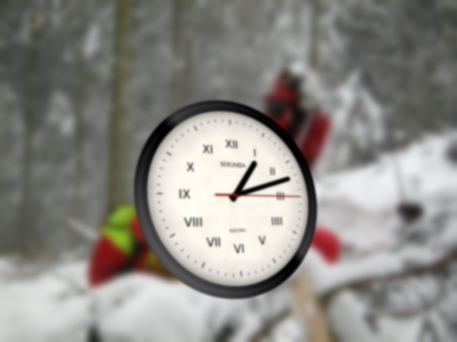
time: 1:12:15
